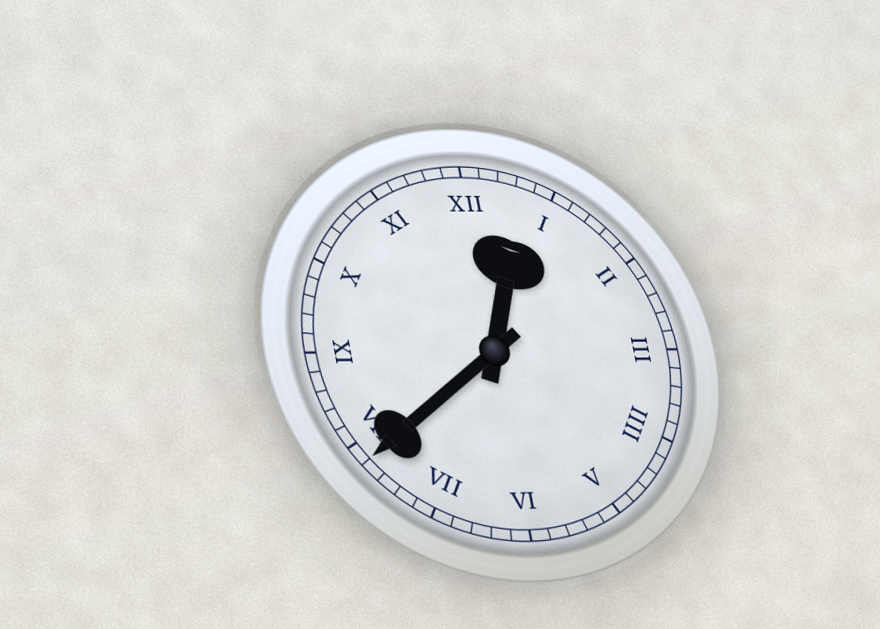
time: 12:39
